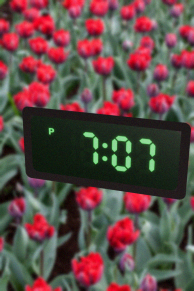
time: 7:07
